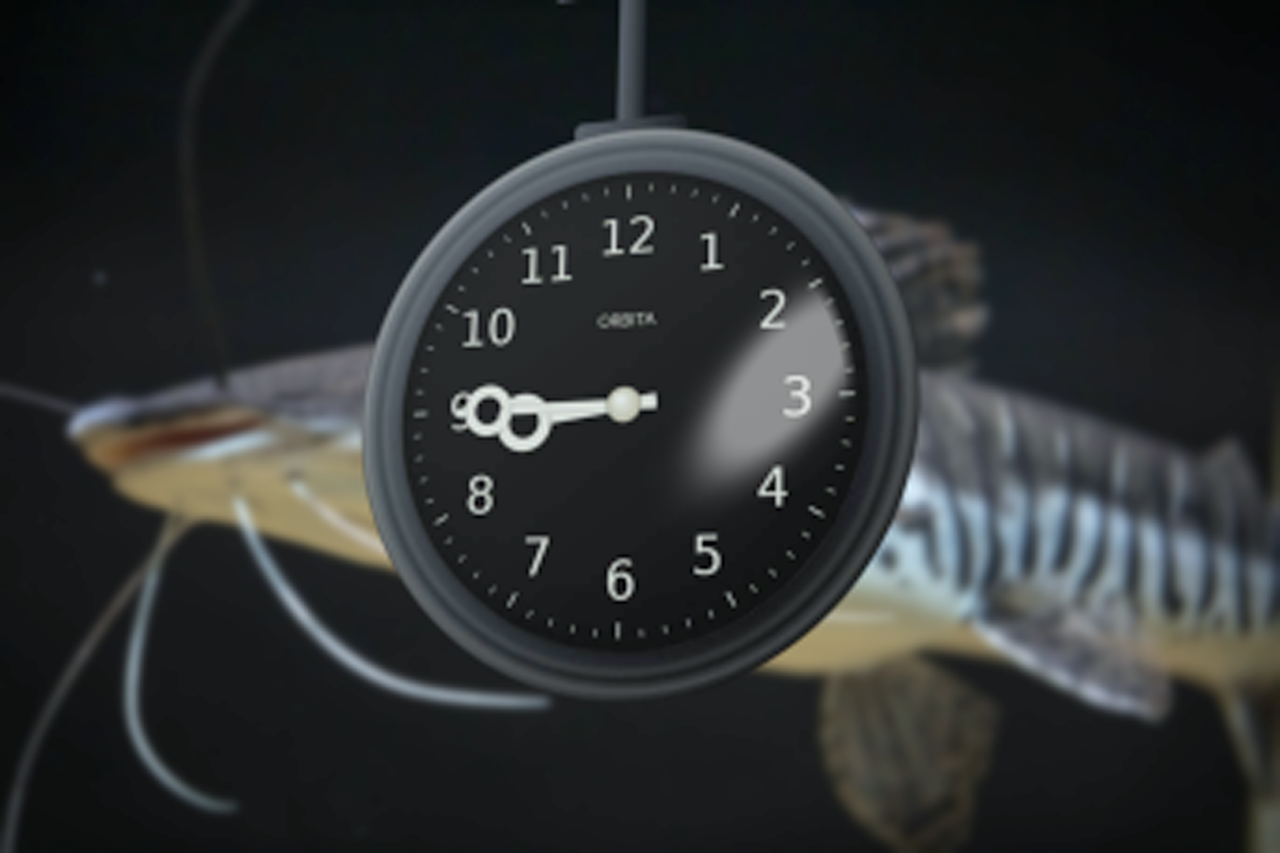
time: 8:45
